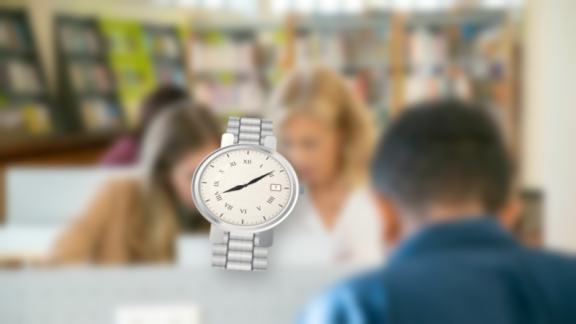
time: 8:09
